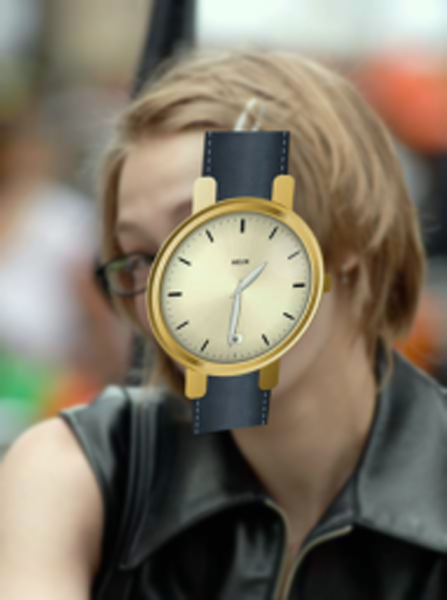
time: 1:31
